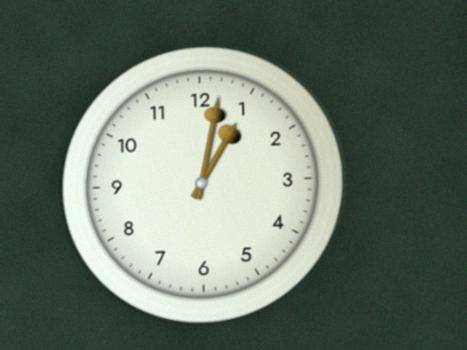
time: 1:02
